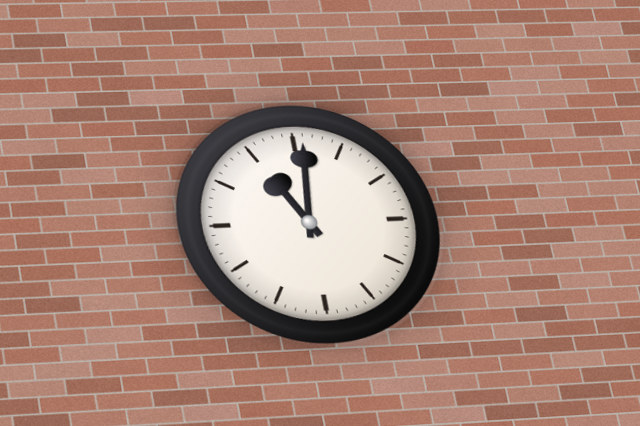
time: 11:01
